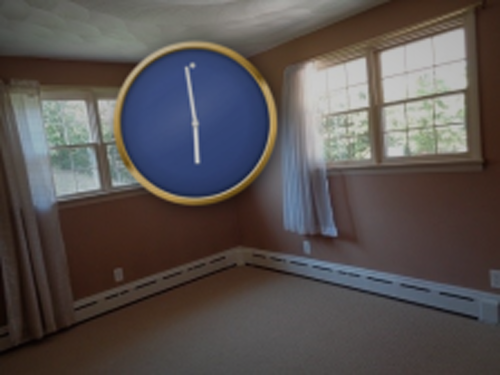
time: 5:59
